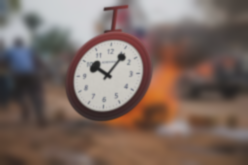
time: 10:06
